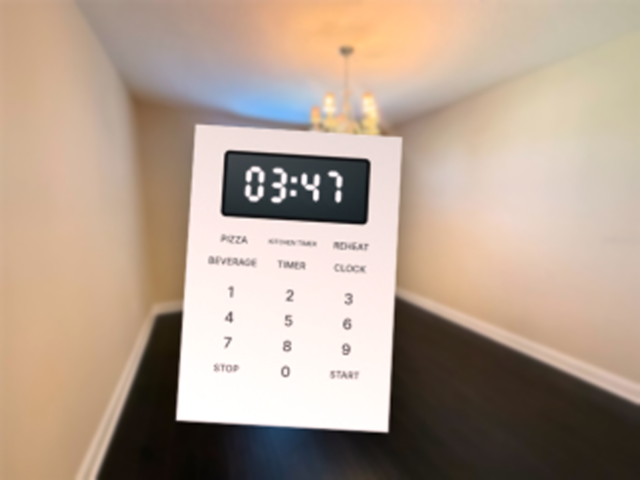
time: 3:47
